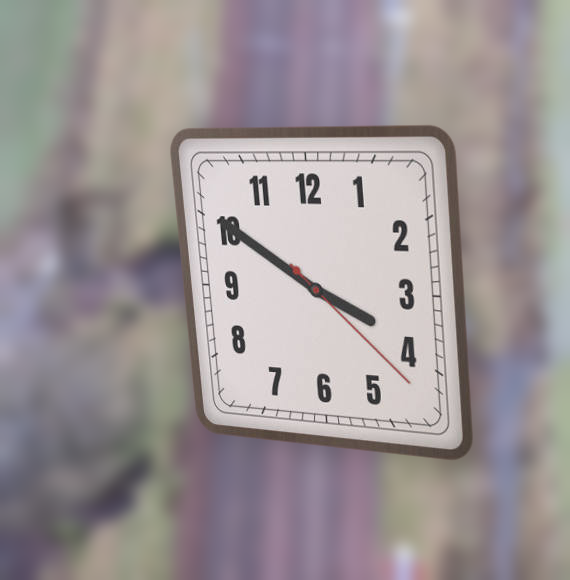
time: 3:50:22
